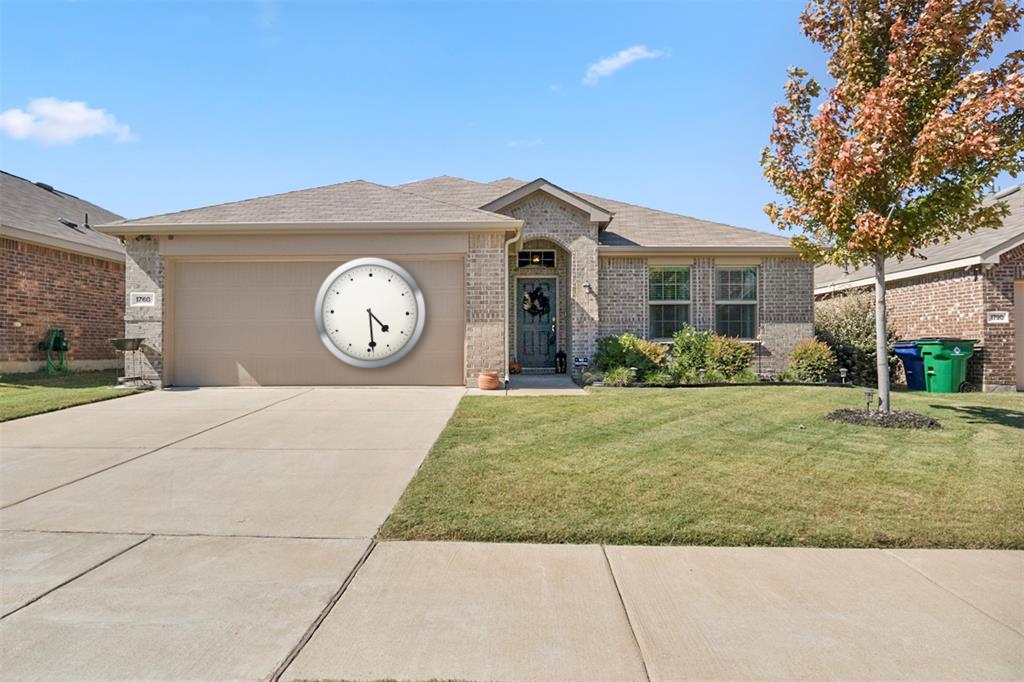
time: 4:29
